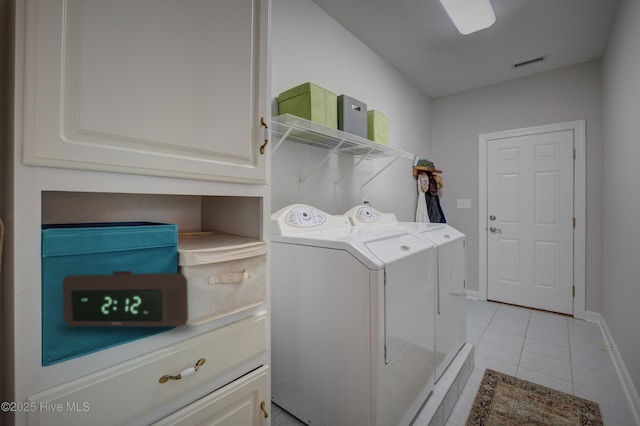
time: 2:12
